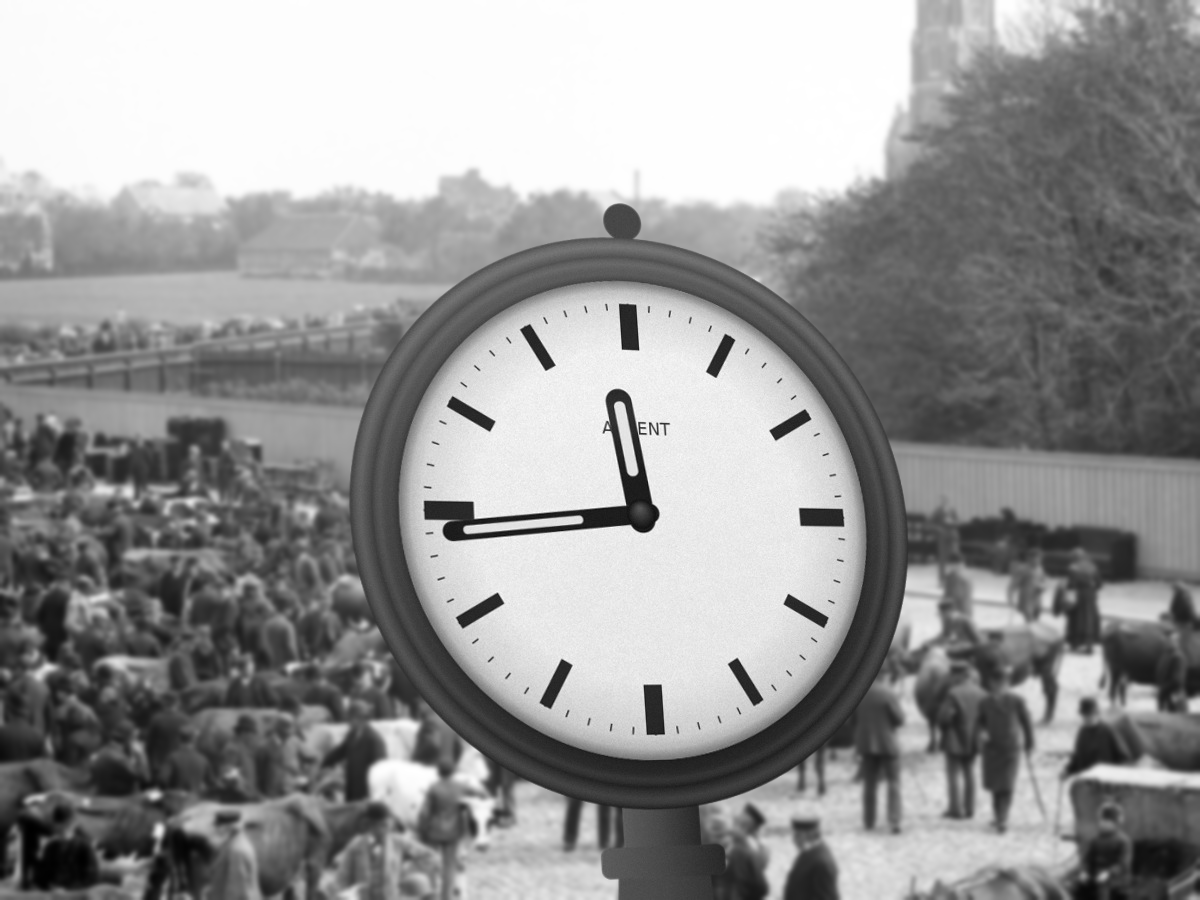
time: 11:44
